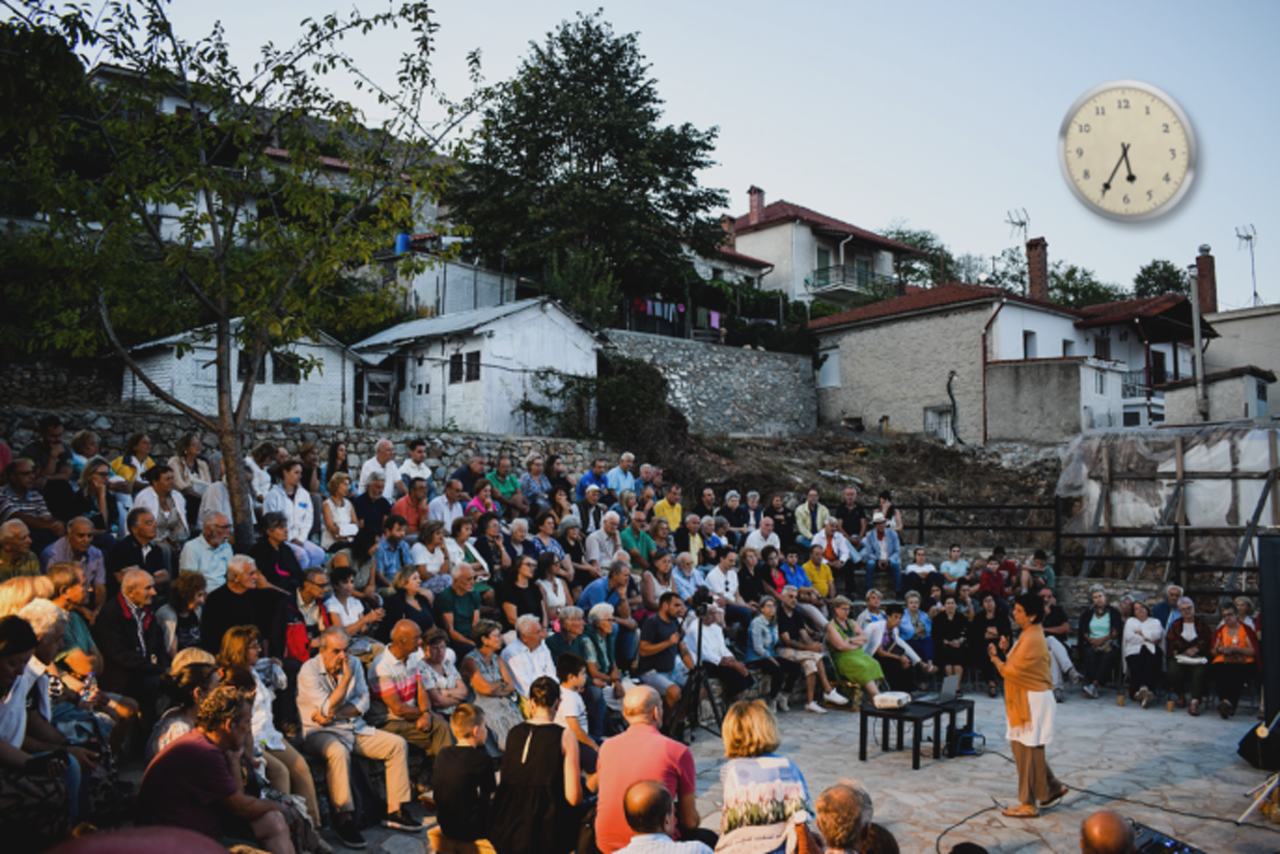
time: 5:35
